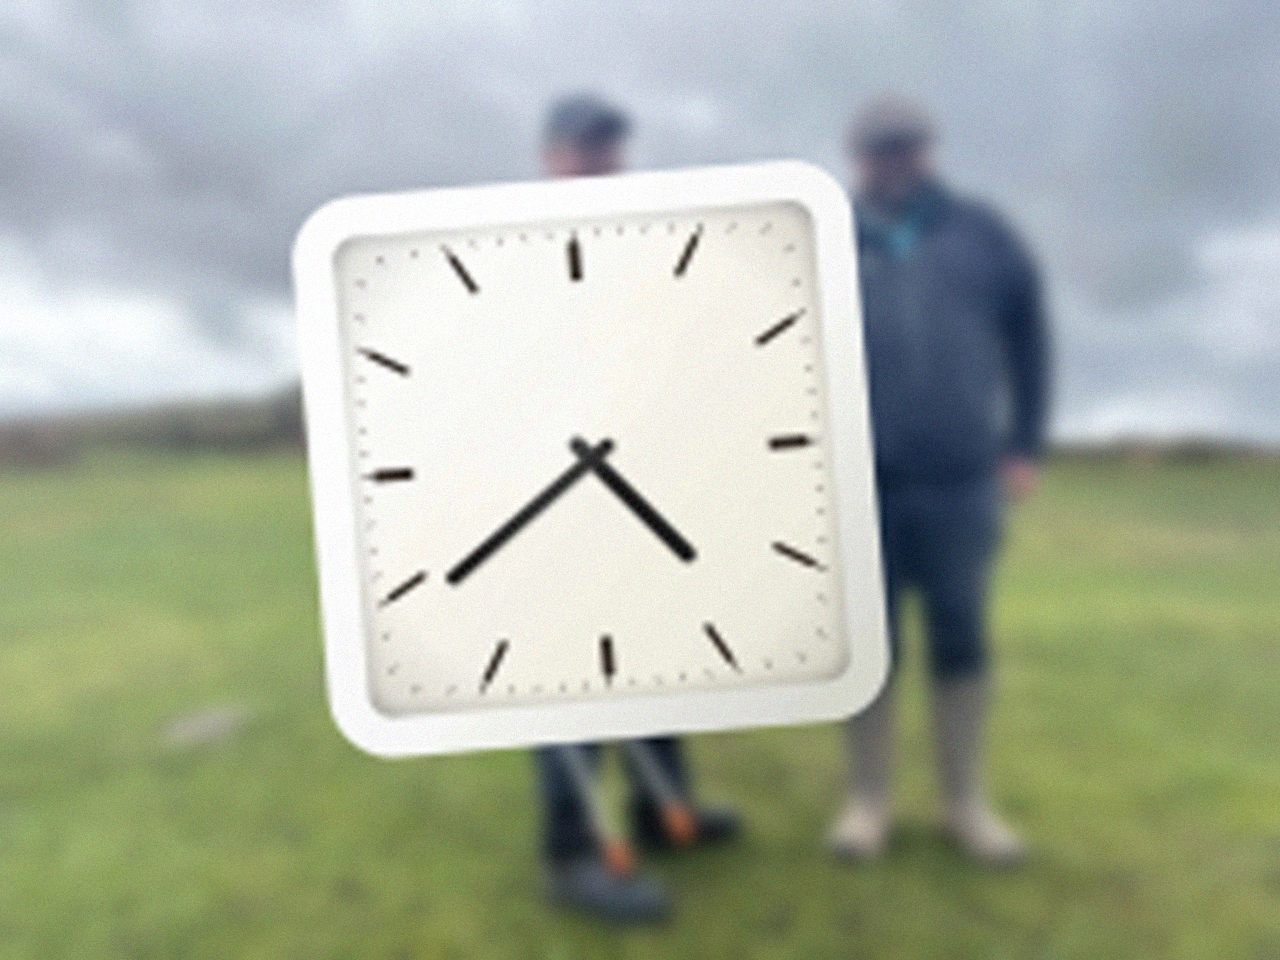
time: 4:39
